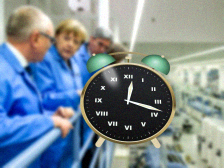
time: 12:18
